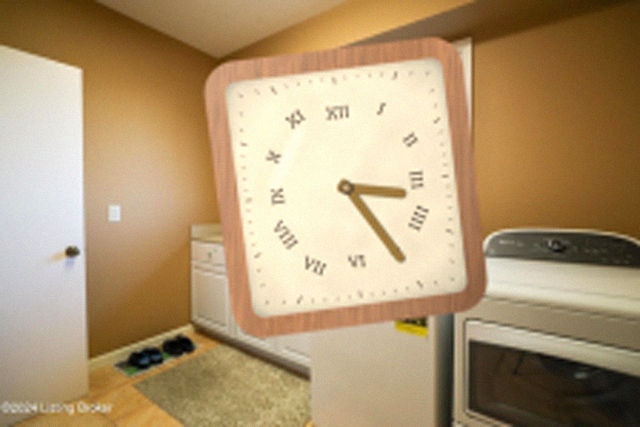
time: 3:25
